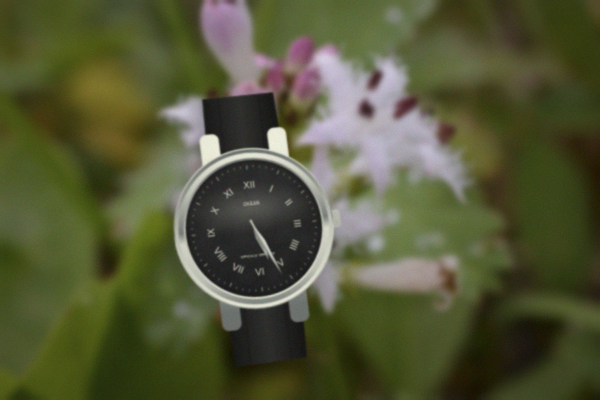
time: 5:26
